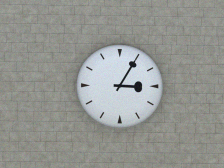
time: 3:05
